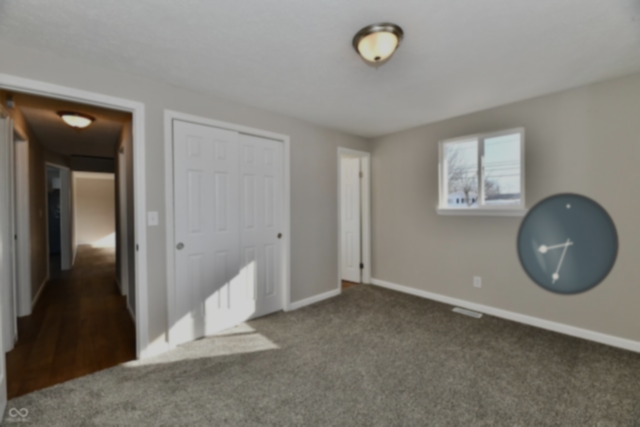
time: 8:33
